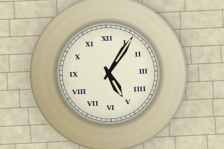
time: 5:06
